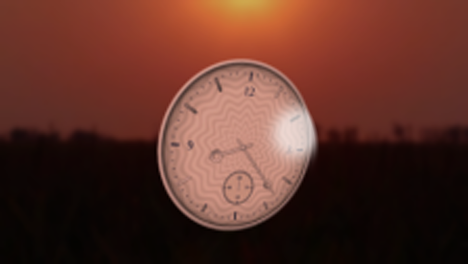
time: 8:23
